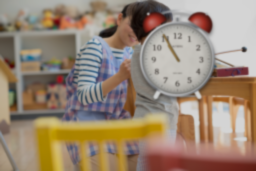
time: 10:55
